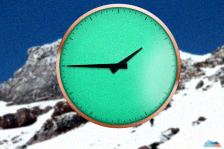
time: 1:45
